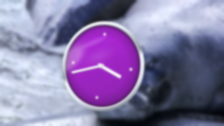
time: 3:42
